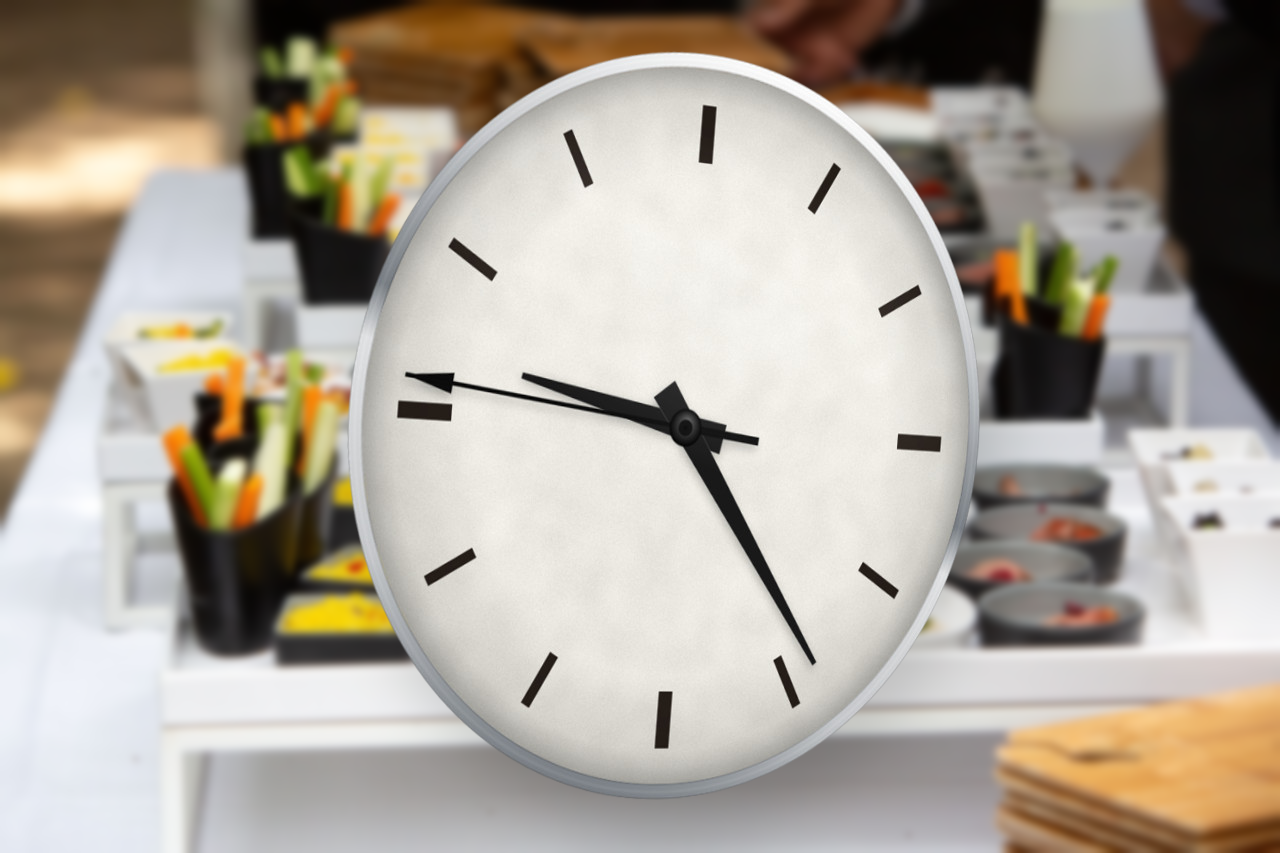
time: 9:23:46
